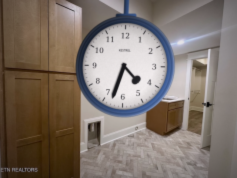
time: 4:33
